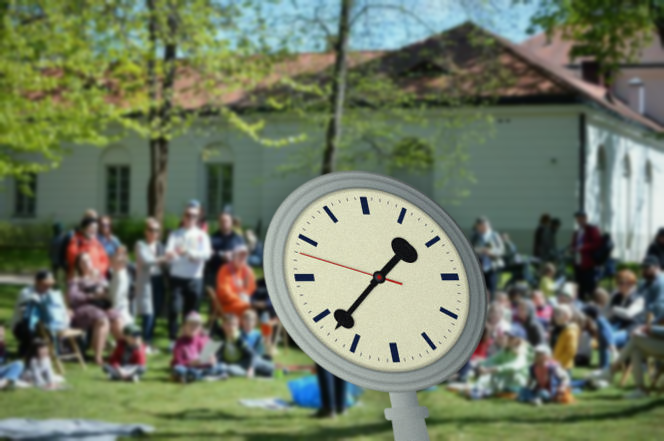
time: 1:37:48
